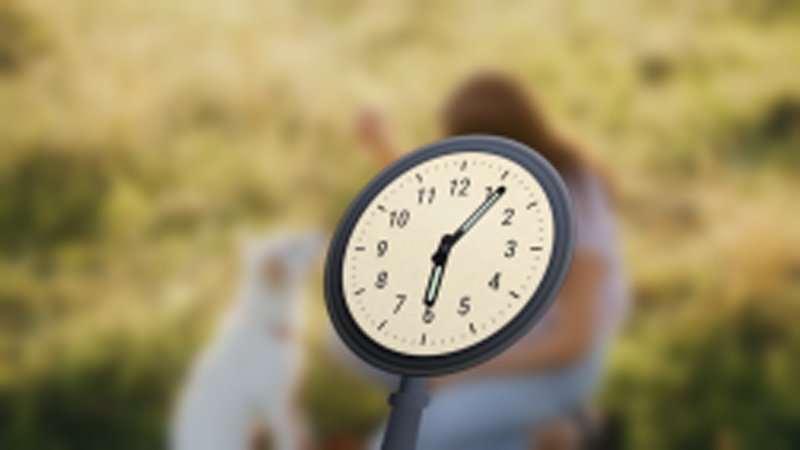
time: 6:06
